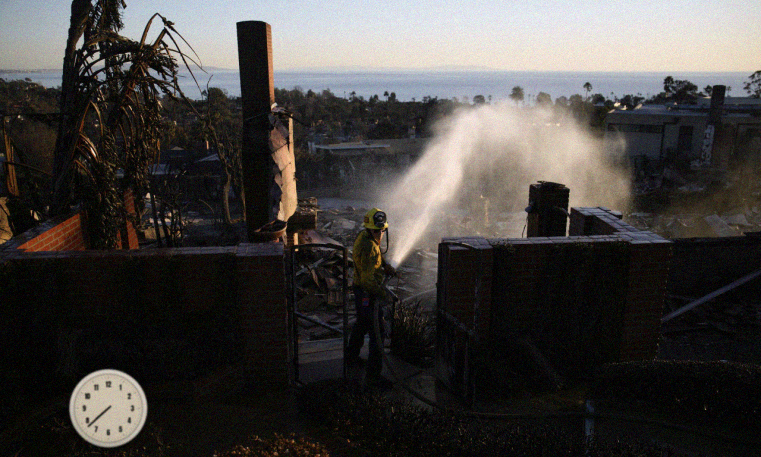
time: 7:38
